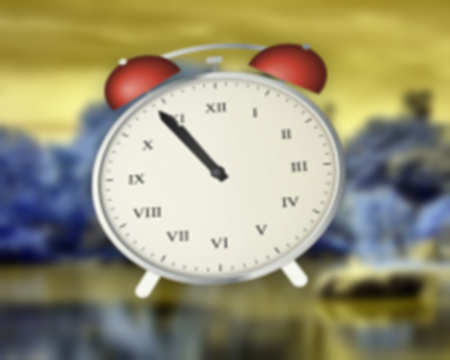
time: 10:54
